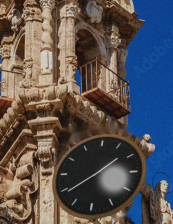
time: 1:39
